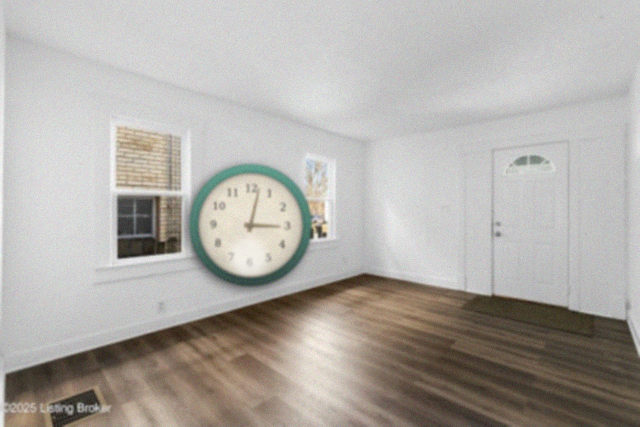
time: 3:02
